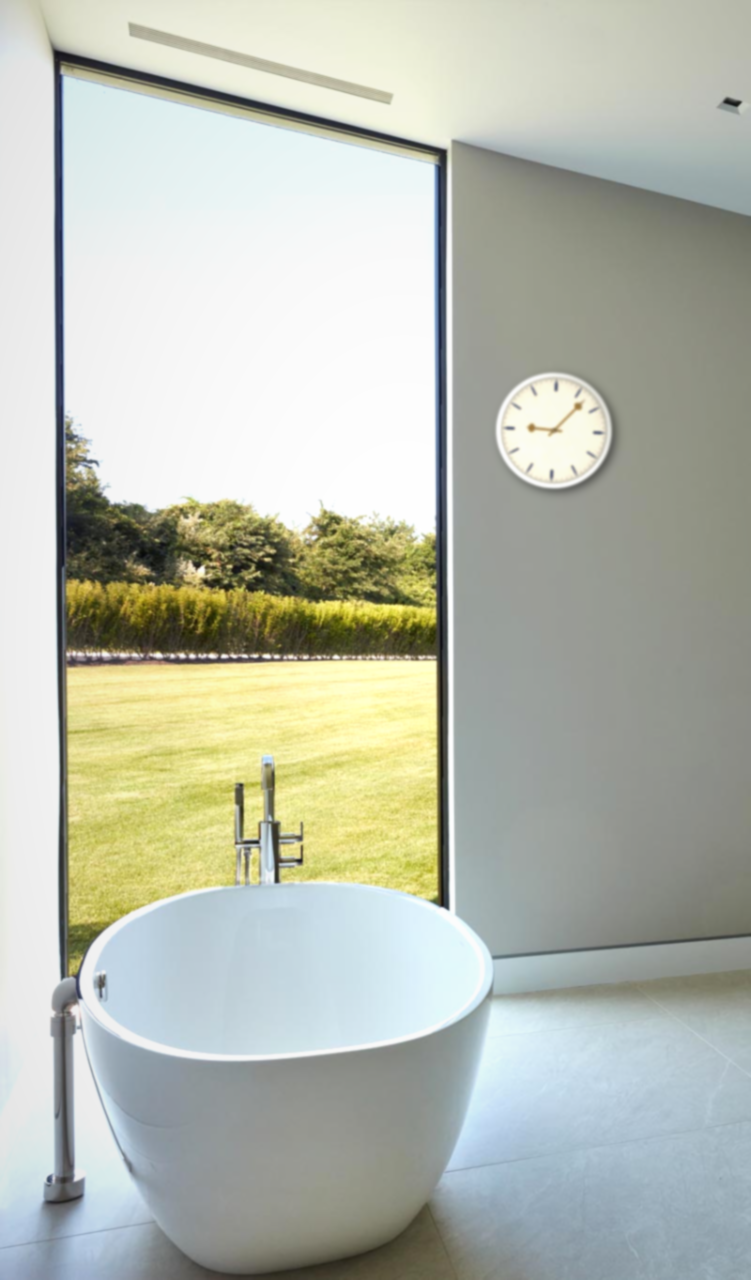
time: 9:07
